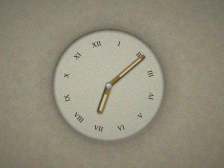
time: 7:11
